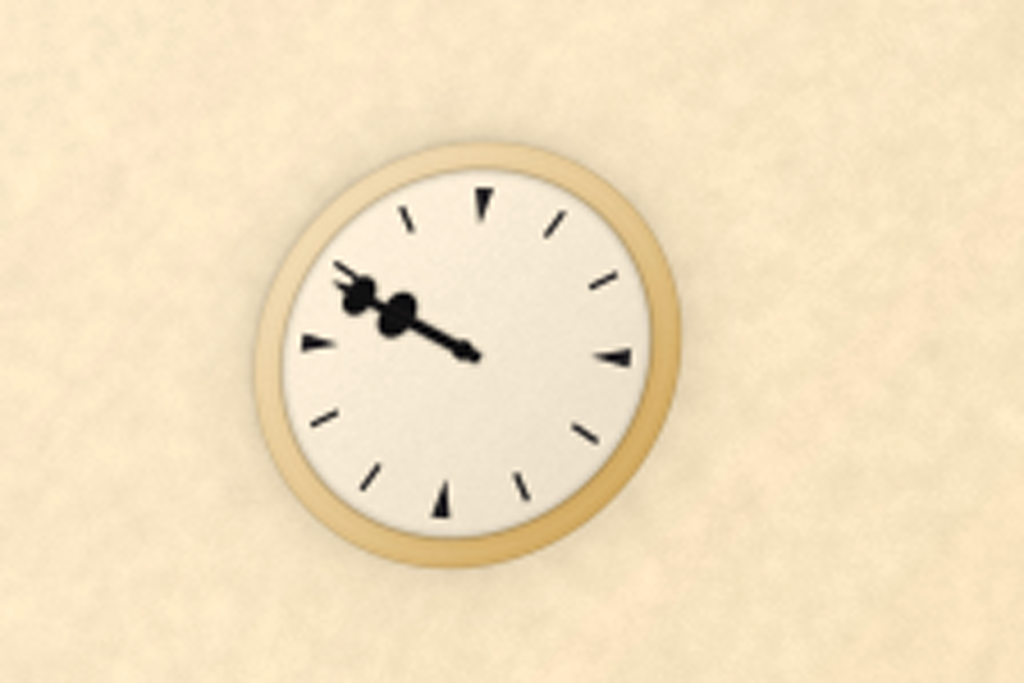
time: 9:49
